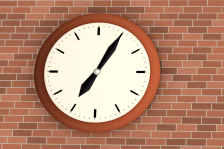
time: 7:05
